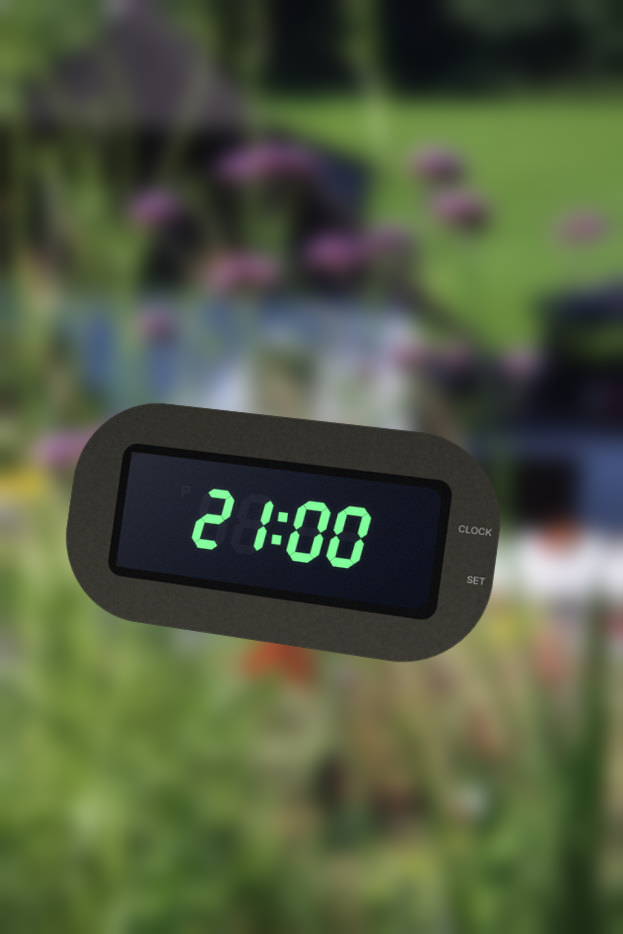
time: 21:00
